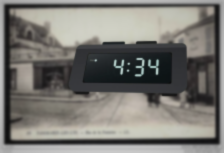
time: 4:34
